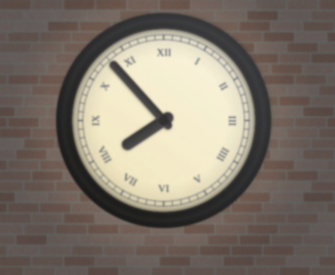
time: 7:53
